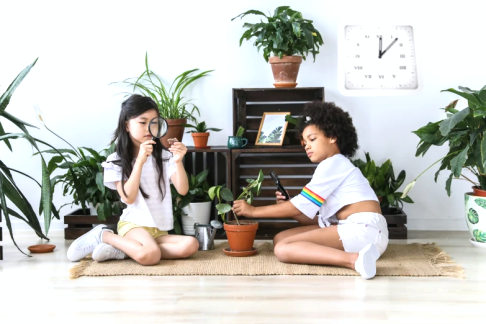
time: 12:07
